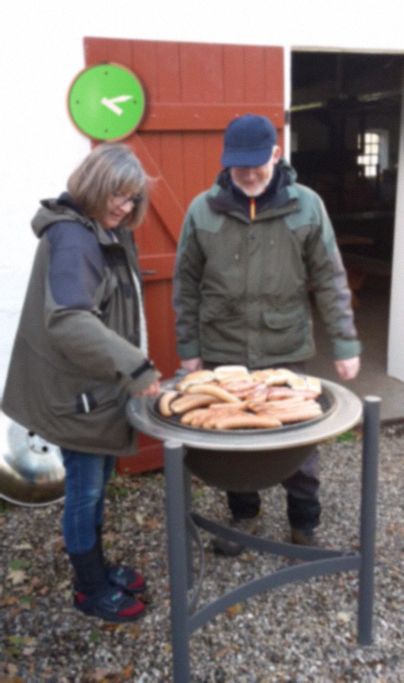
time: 4:13
